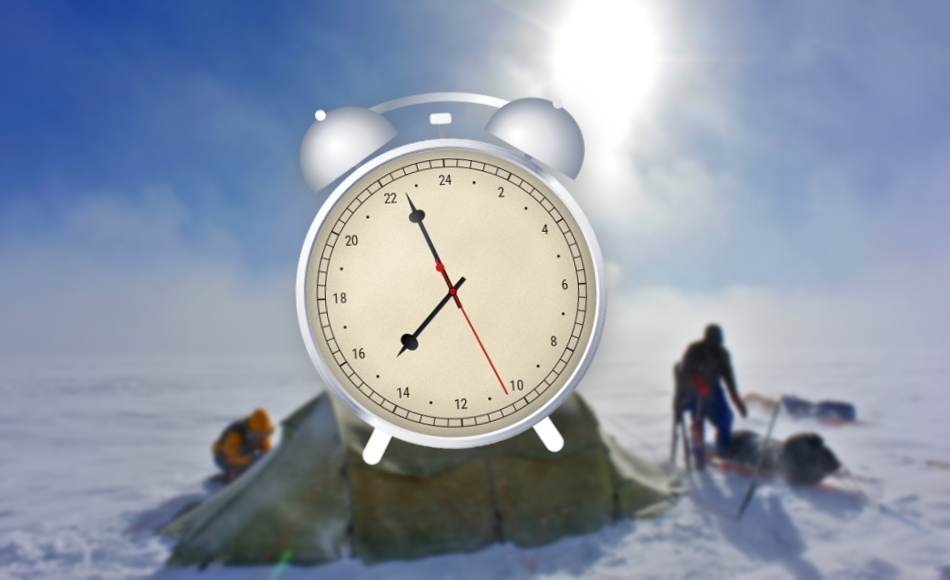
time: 14:56:26
